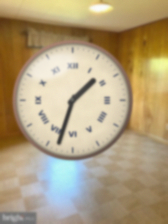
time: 1:33
